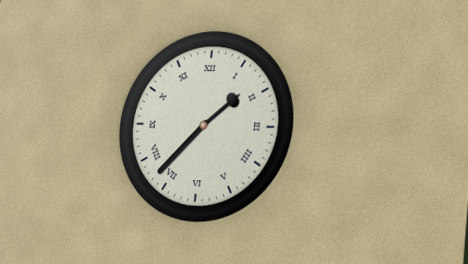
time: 1:37
